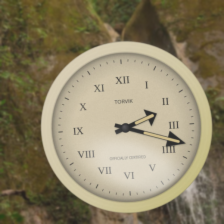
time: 2:18
